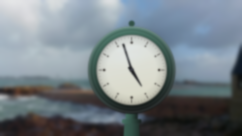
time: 4:57
